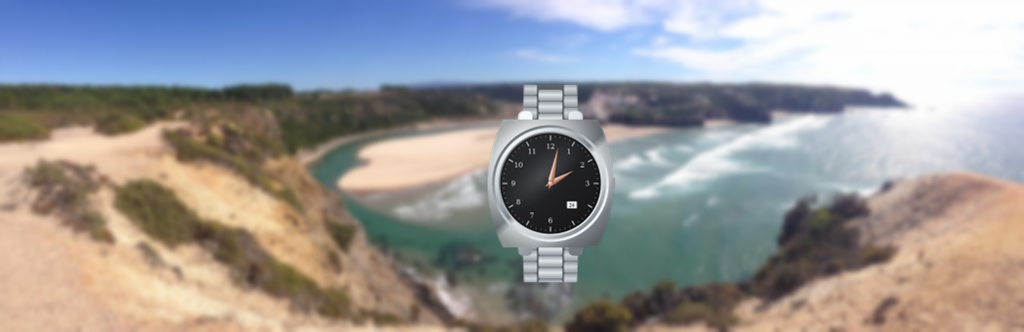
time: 2:02
